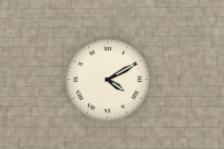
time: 4:10
